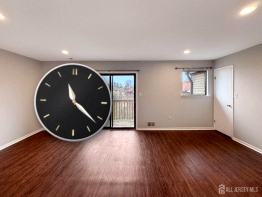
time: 11:22
